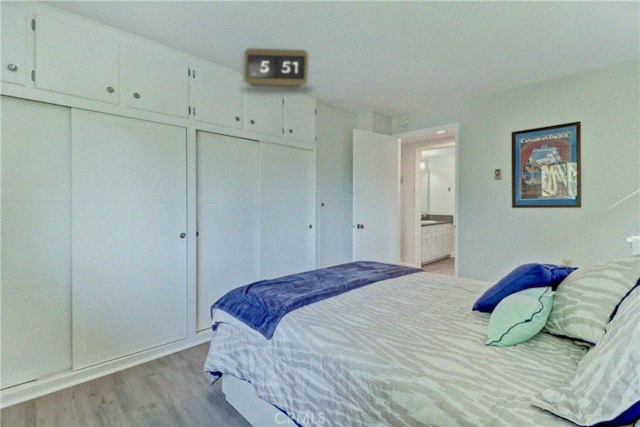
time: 5:51
